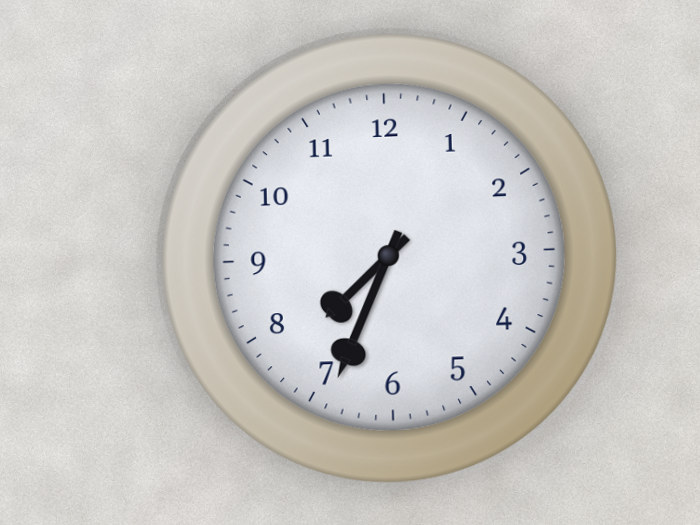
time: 7:34
